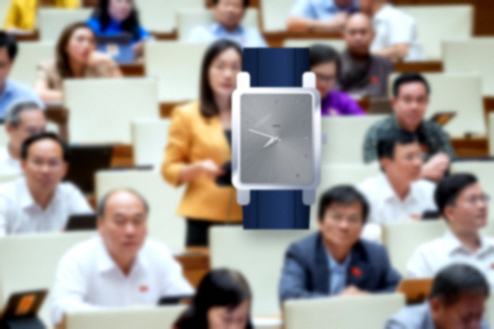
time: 7:48
